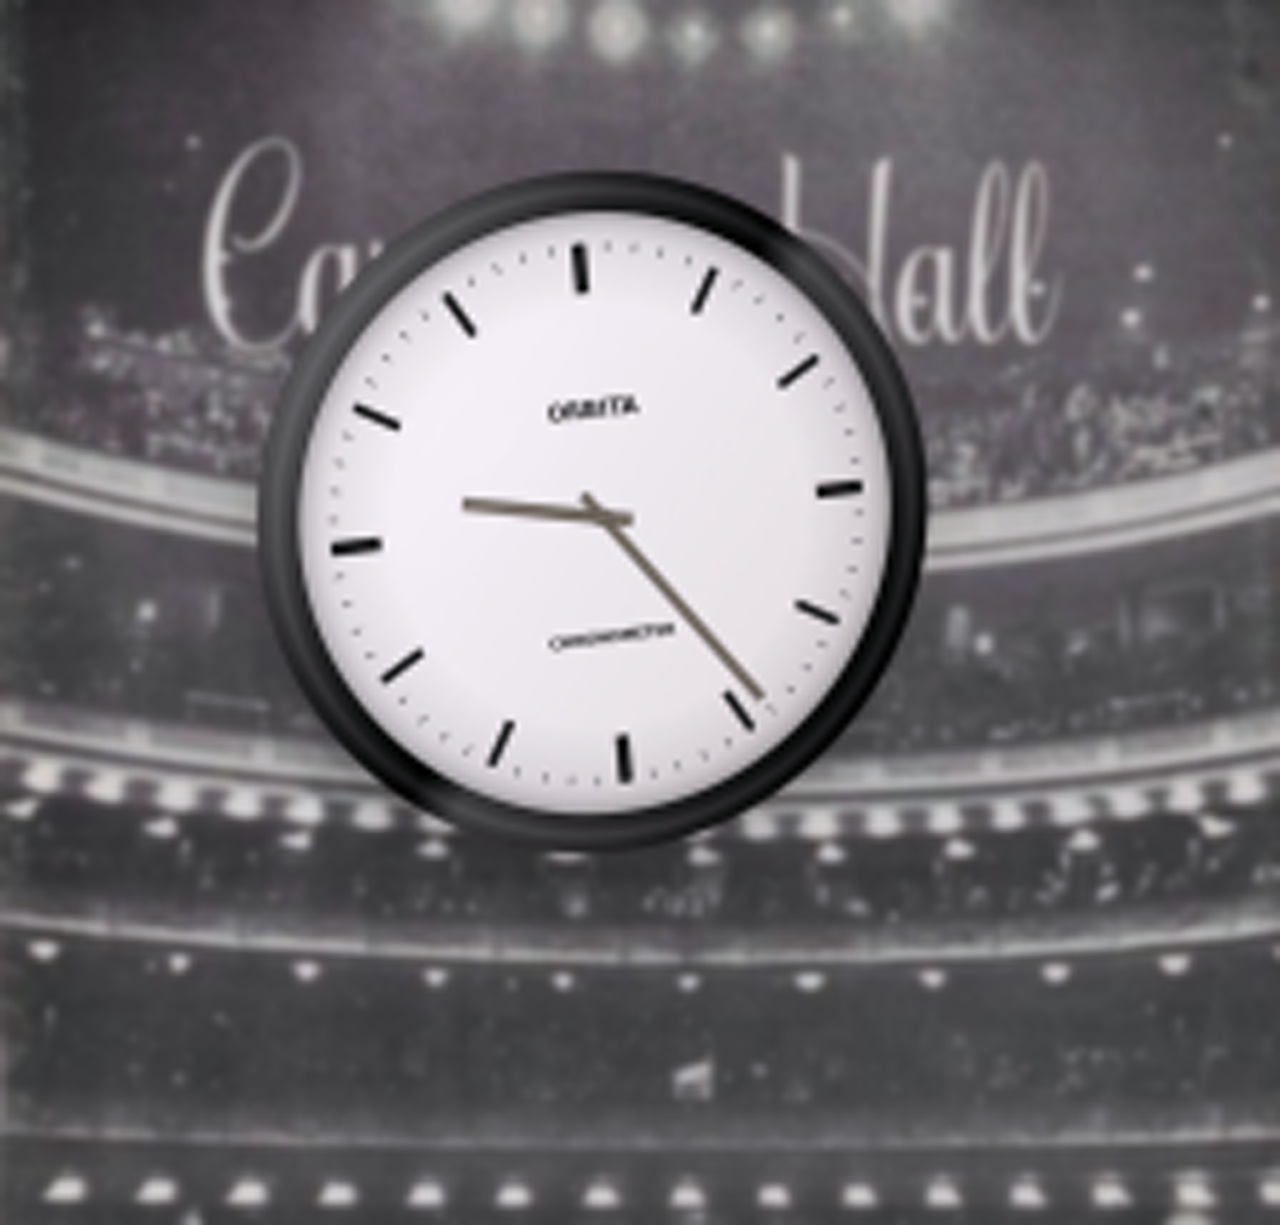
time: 9:24
